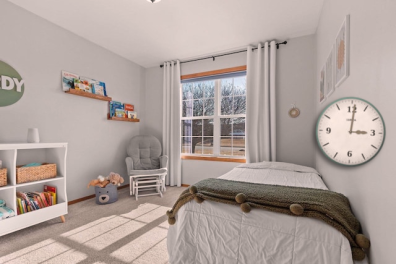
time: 3:01
